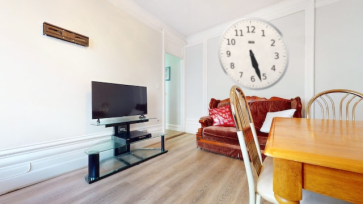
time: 5:27
